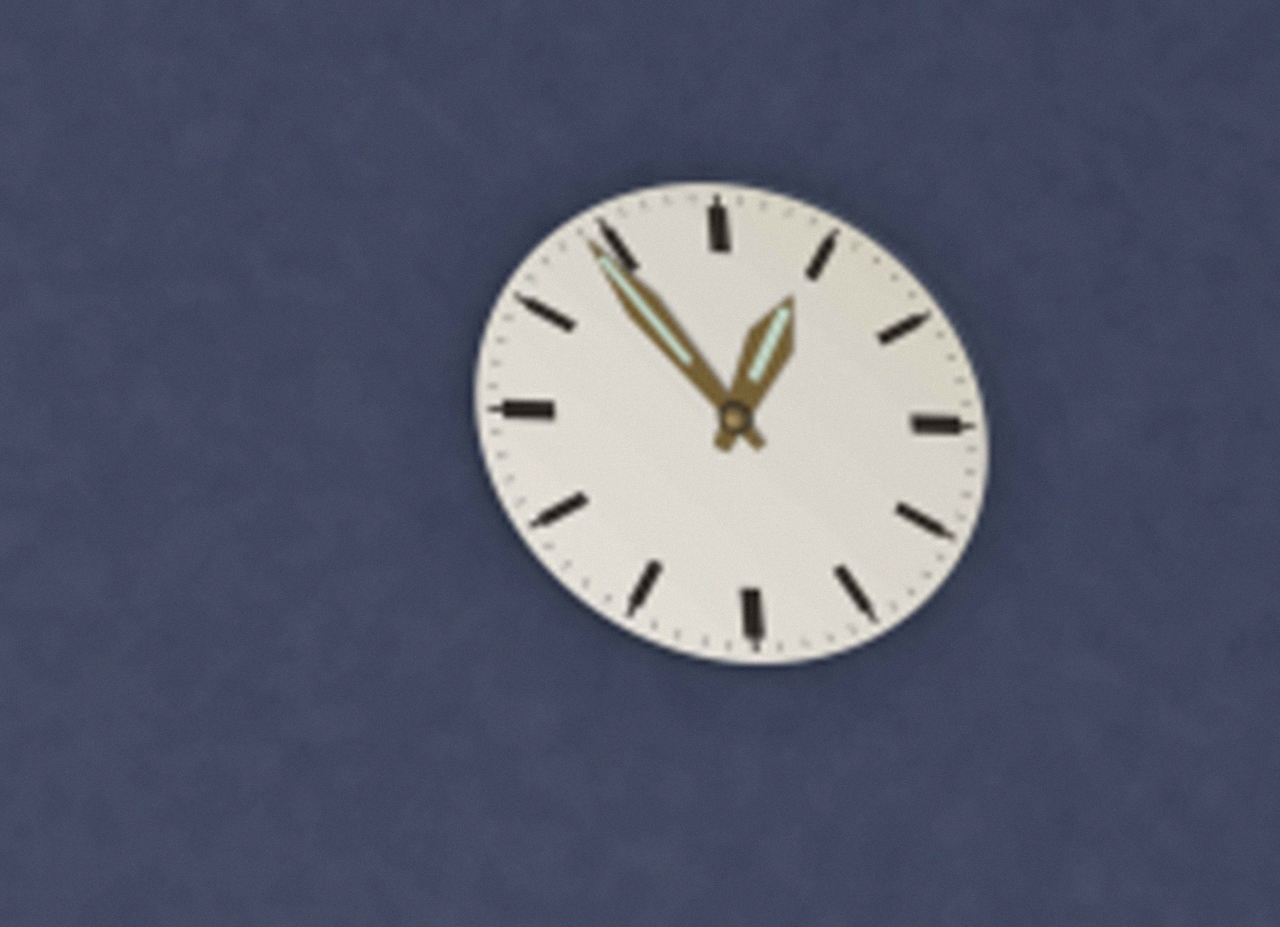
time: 12:54
